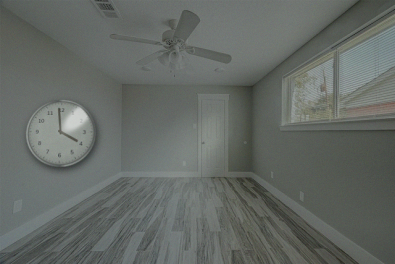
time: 3:59
